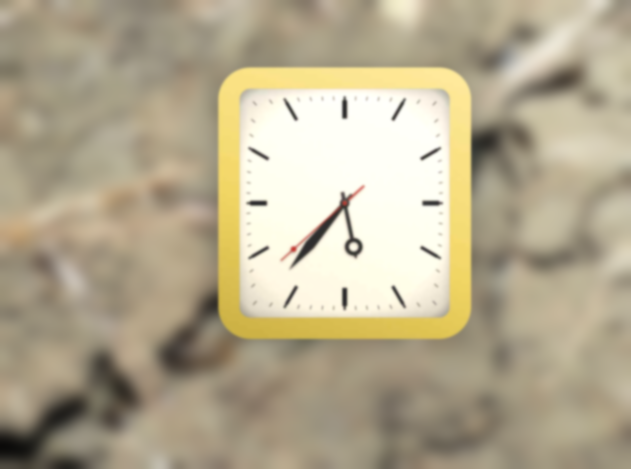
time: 5:36:38
